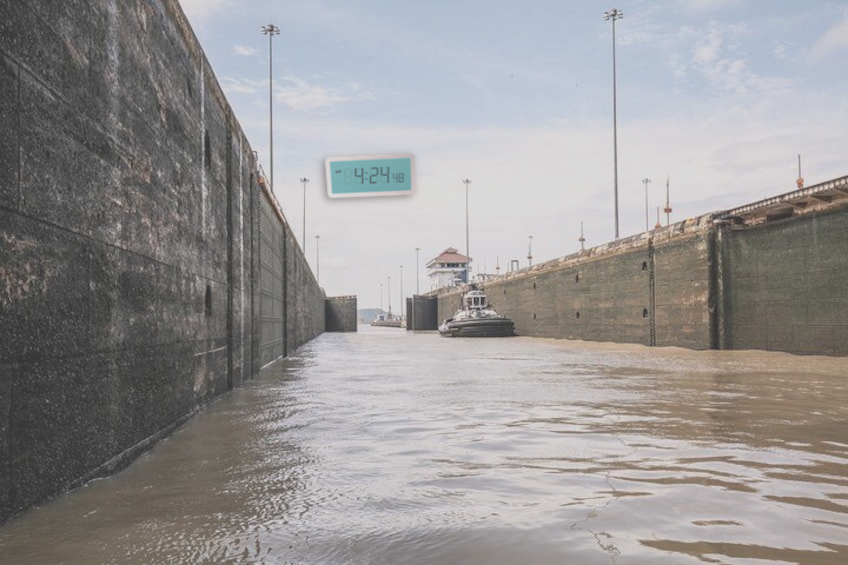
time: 4:24:48
